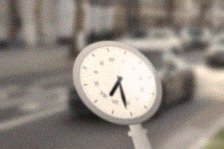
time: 7:31
